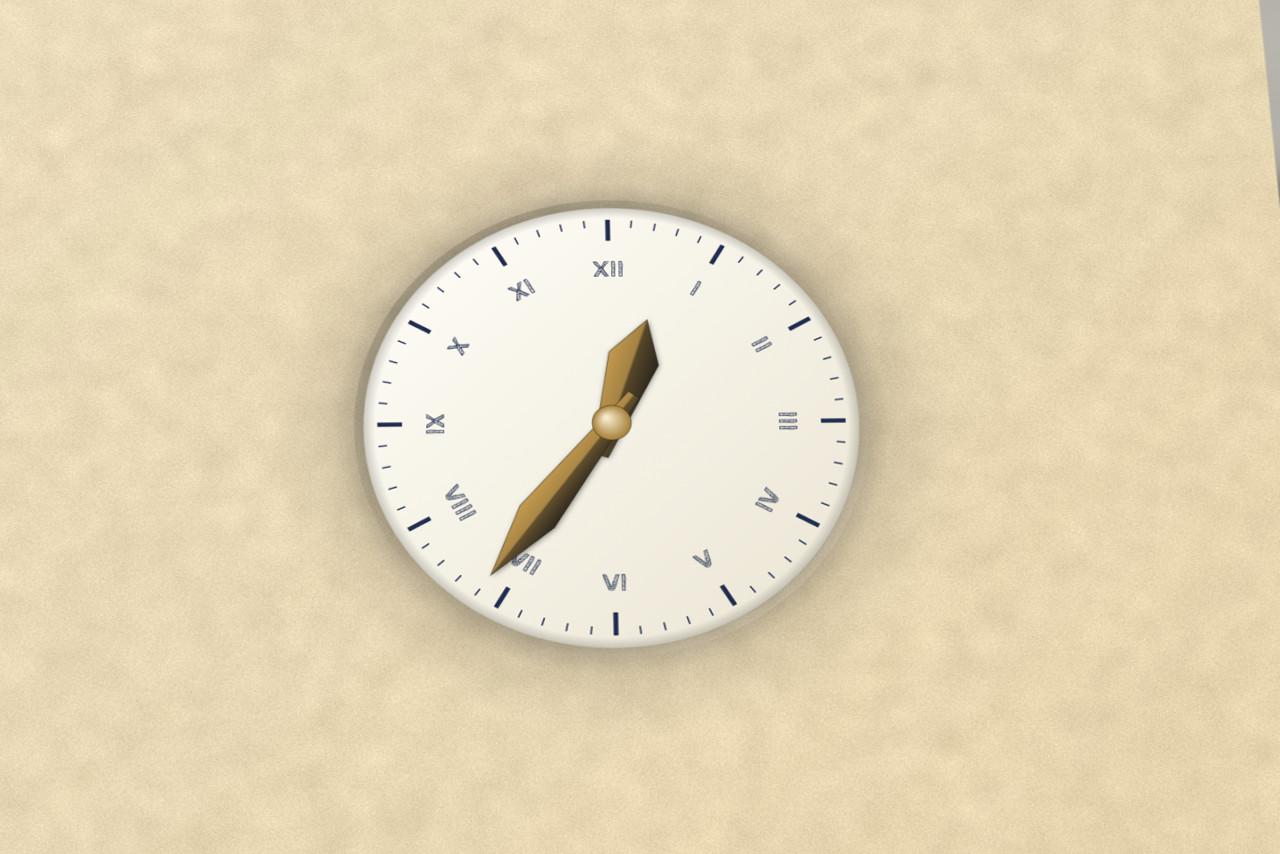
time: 12:36
